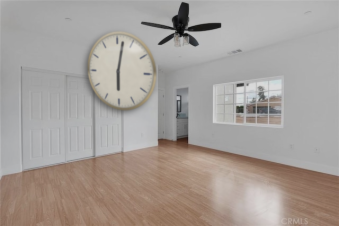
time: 6:02
